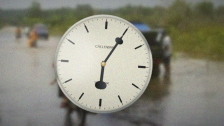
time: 6:05
